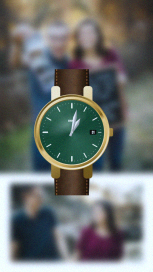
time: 1:02
